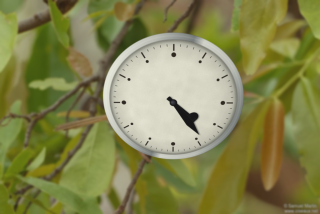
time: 4:24
